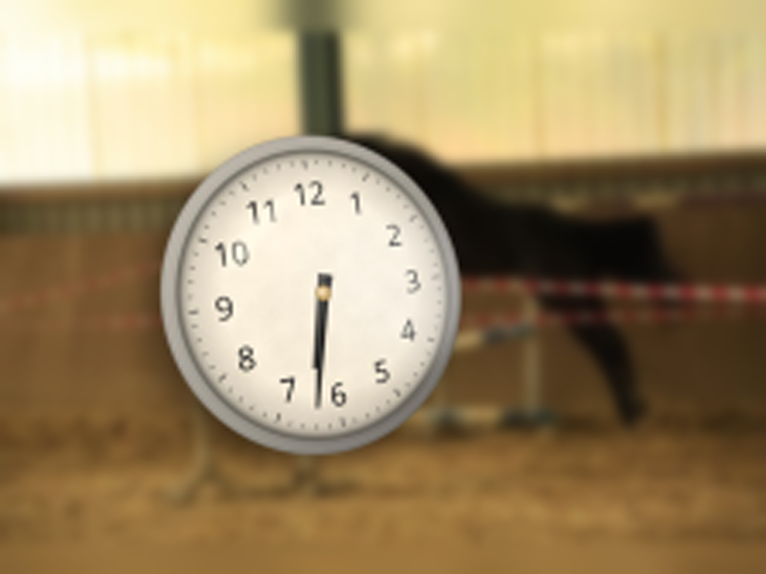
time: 6:32
